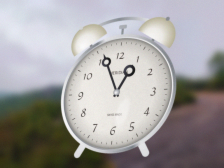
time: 12:56
